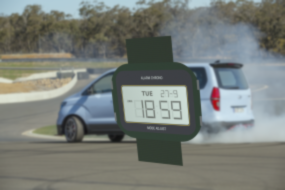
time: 18:59
